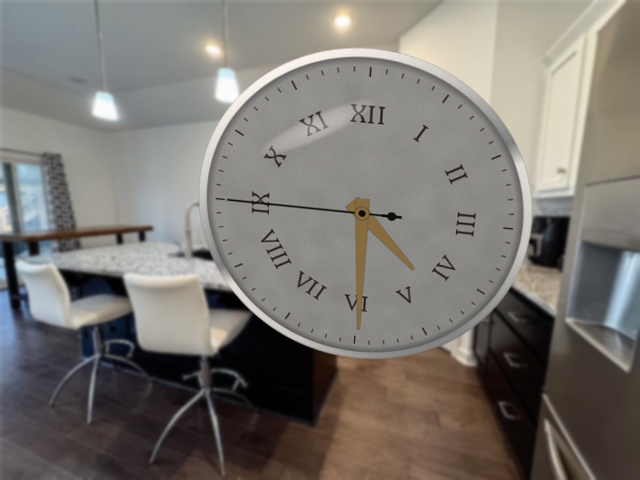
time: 4:29:45
